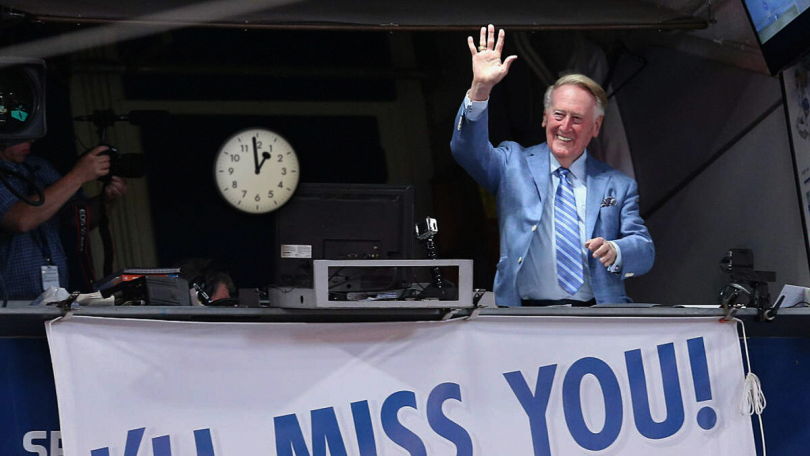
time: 12:59
